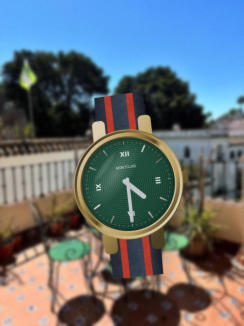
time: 4:30
